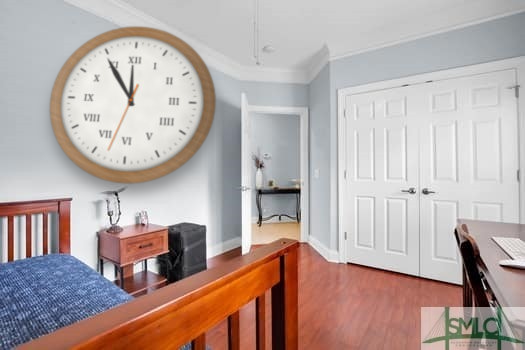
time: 11:54:33
